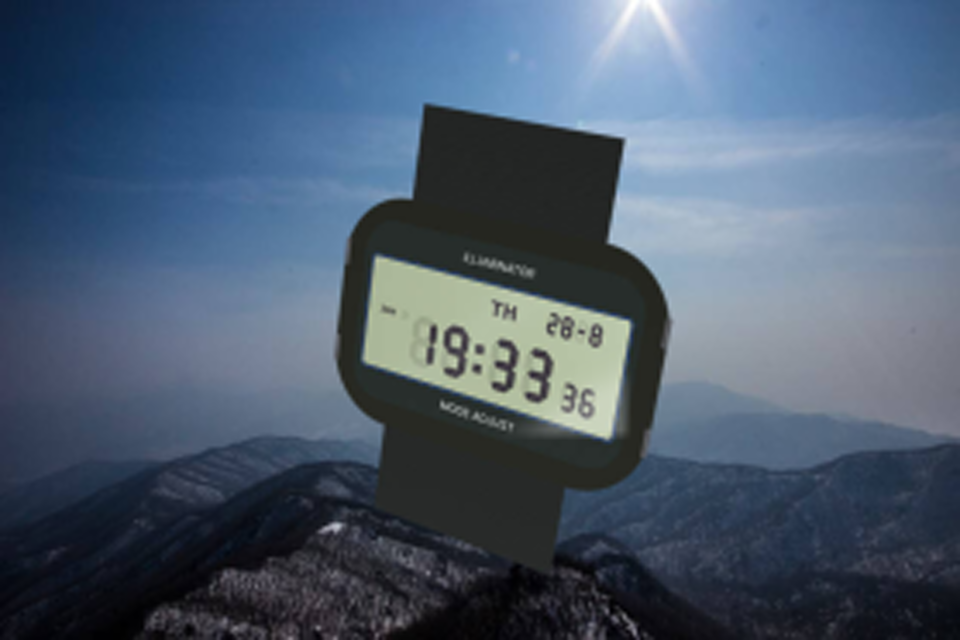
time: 19:33:36
